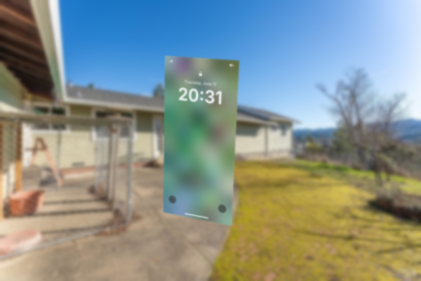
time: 20:31
